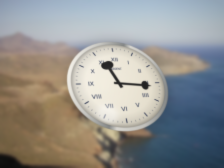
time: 11:16
